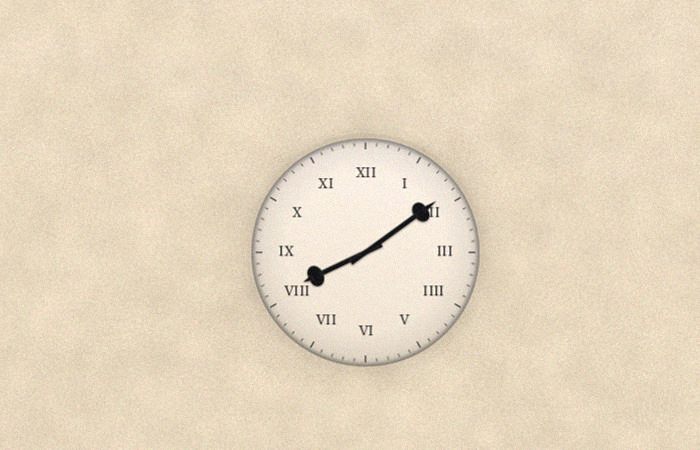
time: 8:09
